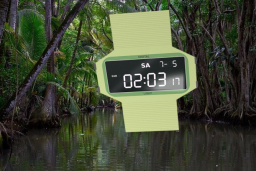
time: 2:03:17
